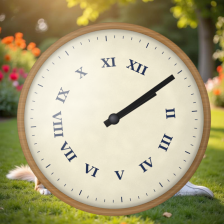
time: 1:05
